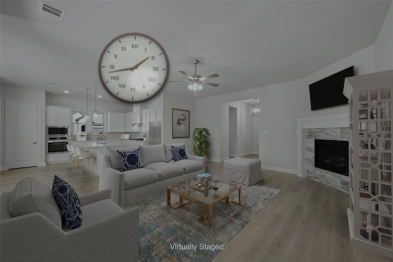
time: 1:43
